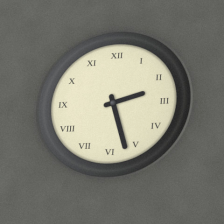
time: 2:27
